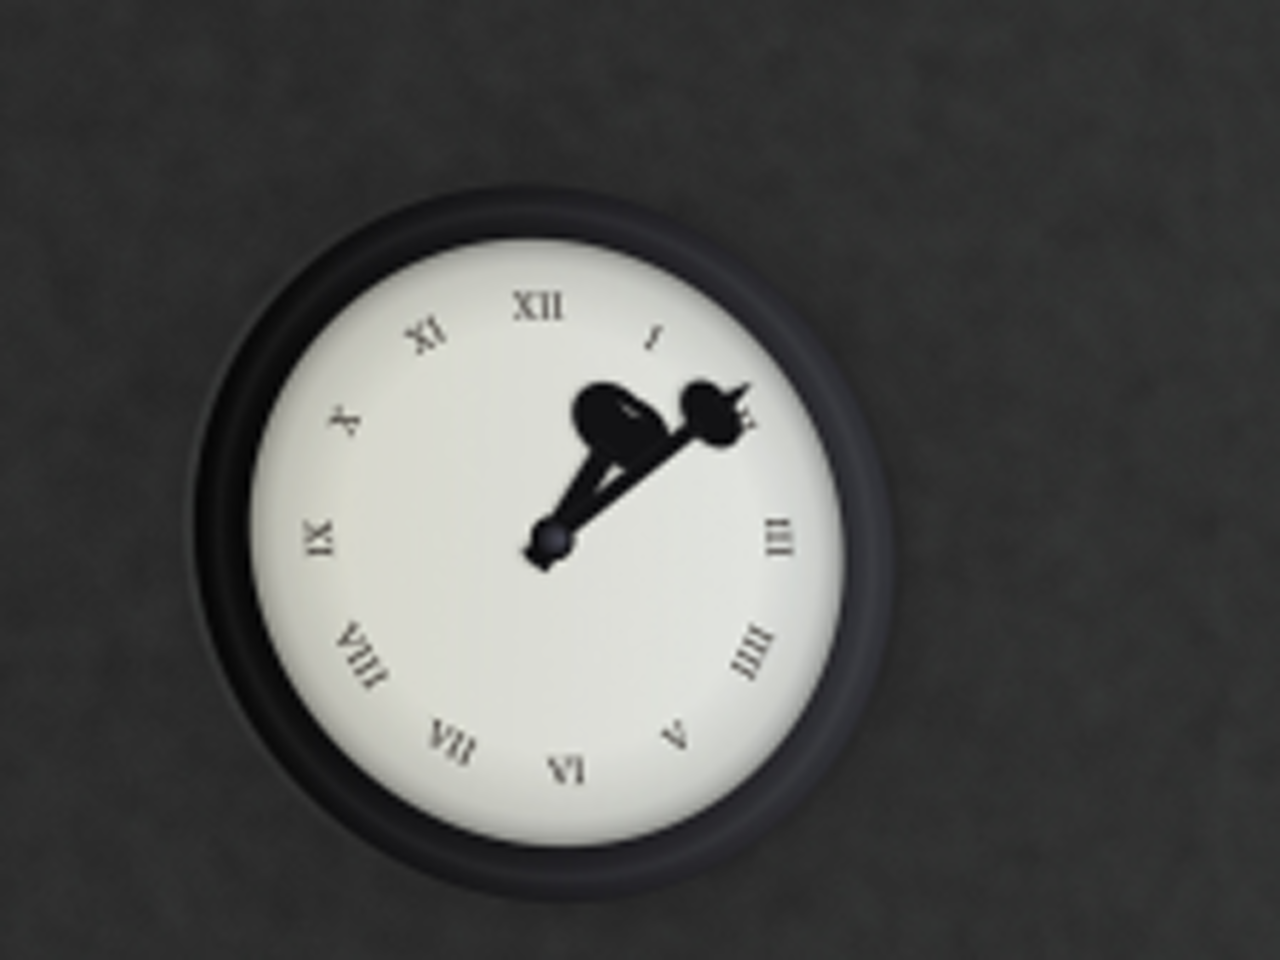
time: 1:09
